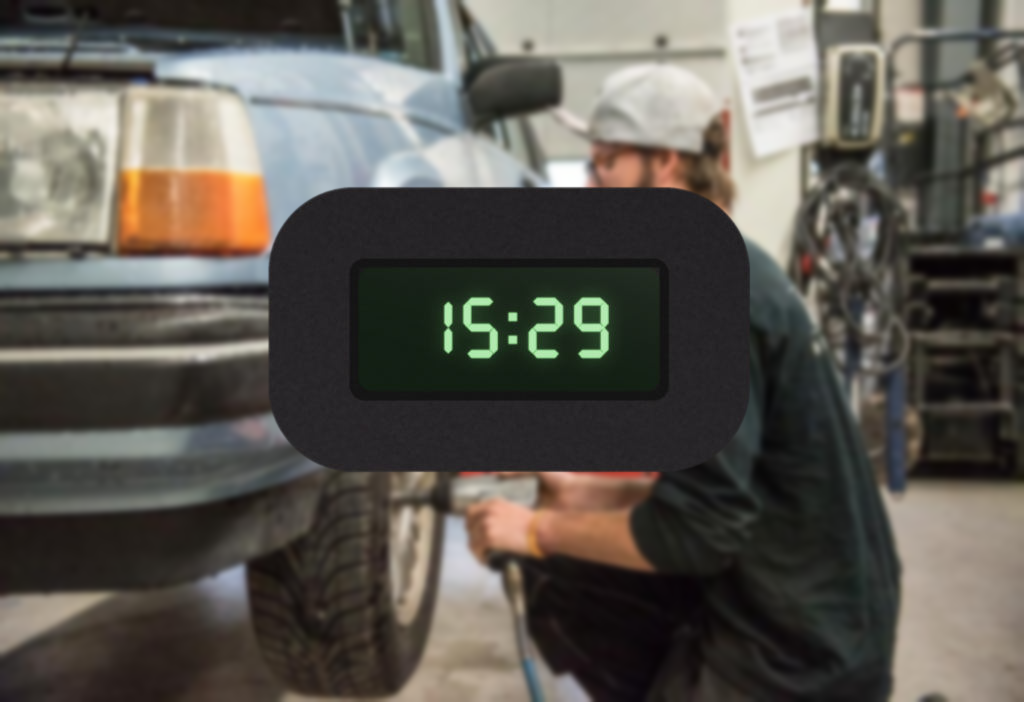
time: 15:29
